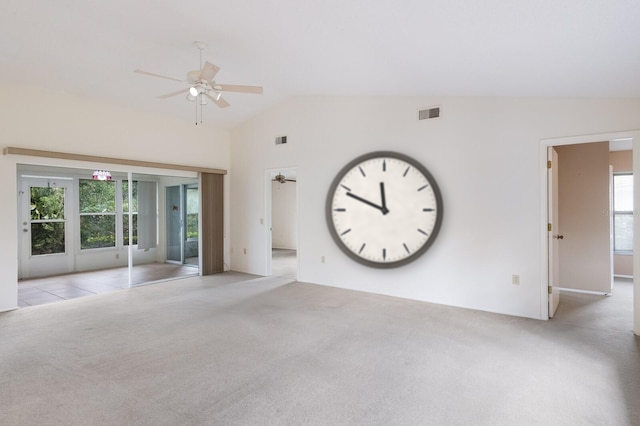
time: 11:49
